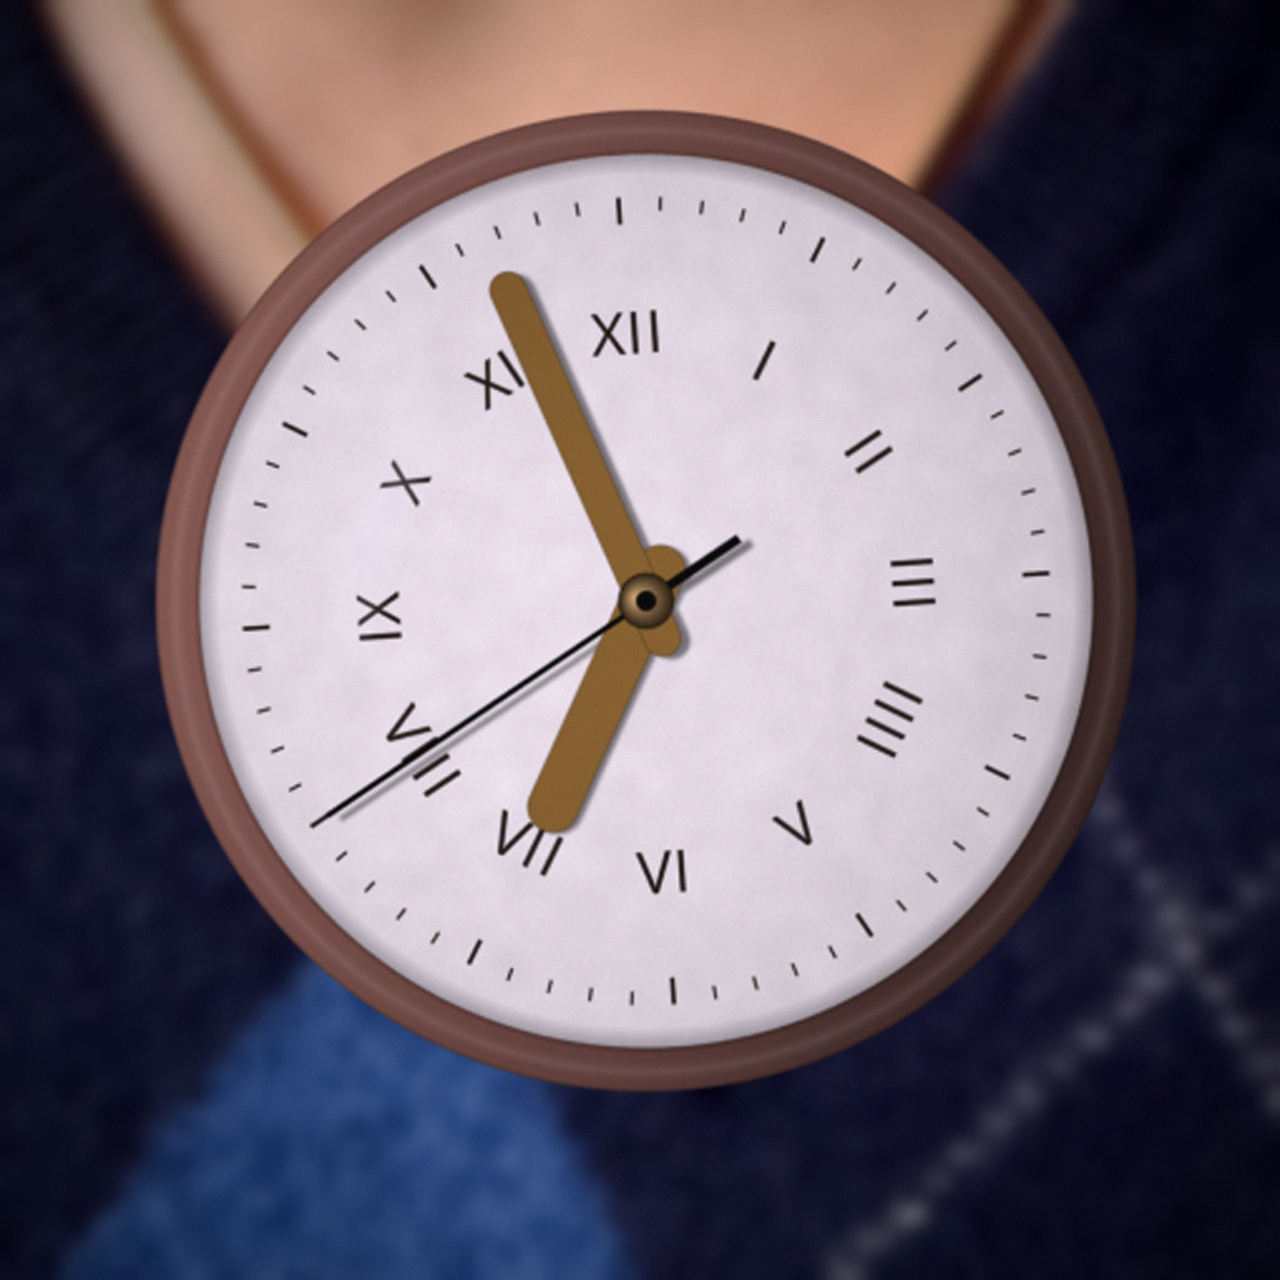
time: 6:56:40
